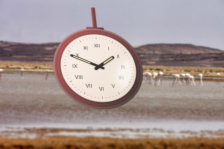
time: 1:49
